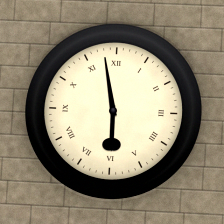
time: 5:58
